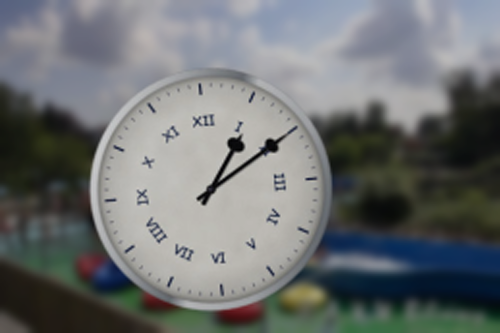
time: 1:10
